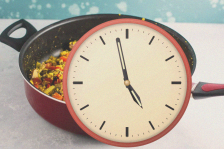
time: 4:58
